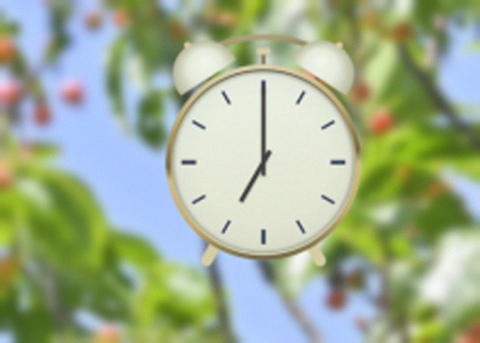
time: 7:00
